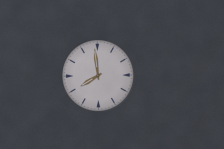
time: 7:59
